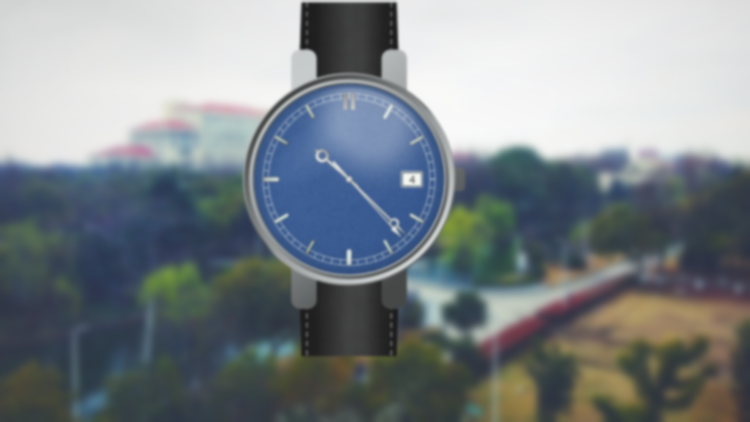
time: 10:22:23
